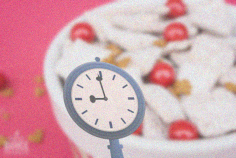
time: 8:59
